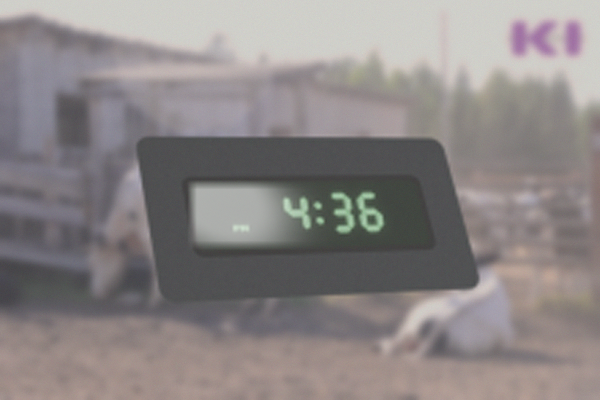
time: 4:36
